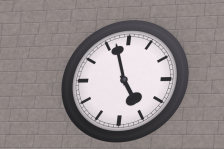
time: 4:57
